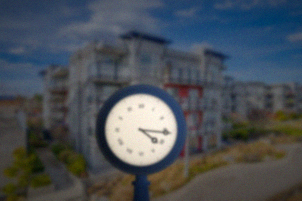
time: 4:16
